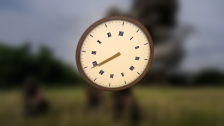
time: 7:39
